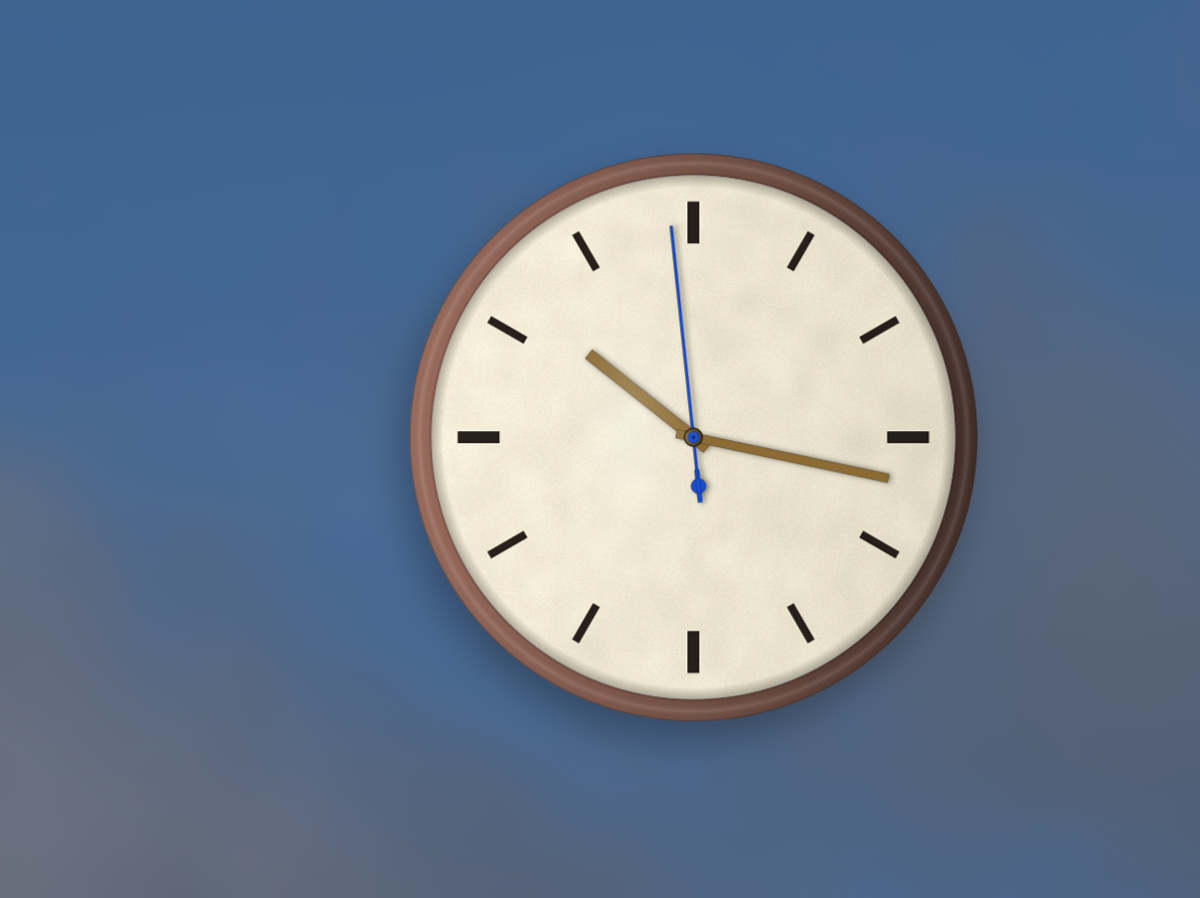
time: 10:16:59
